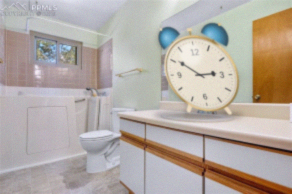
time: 2:51
